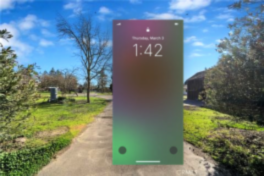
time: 1:42
